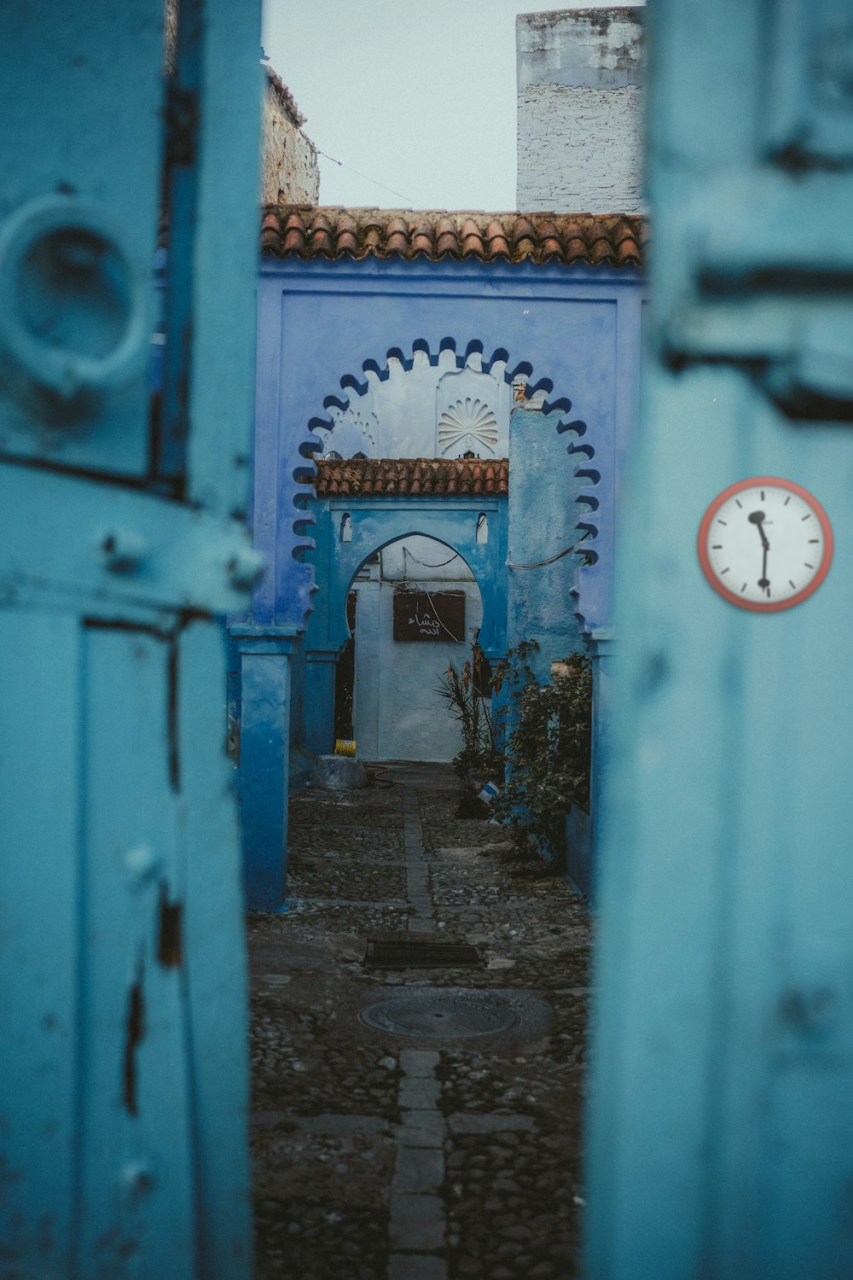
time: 11:31
